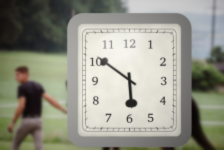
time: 5:51
